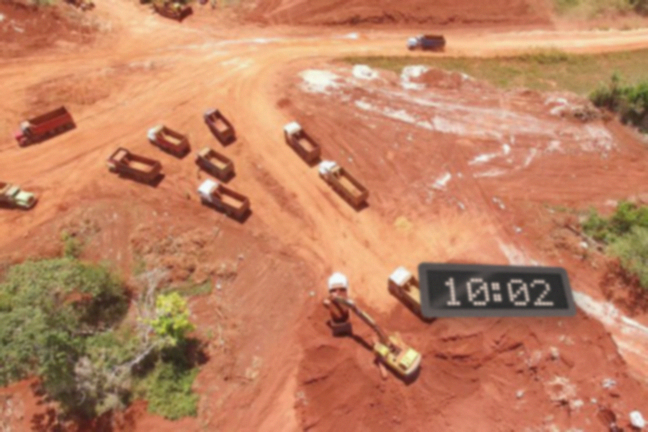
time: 10:02
